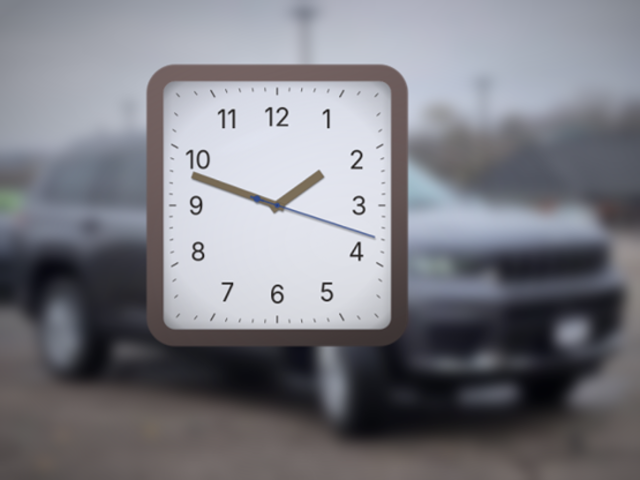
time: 1:48:18
